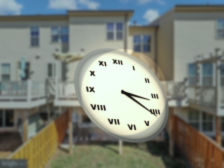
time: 3:21
